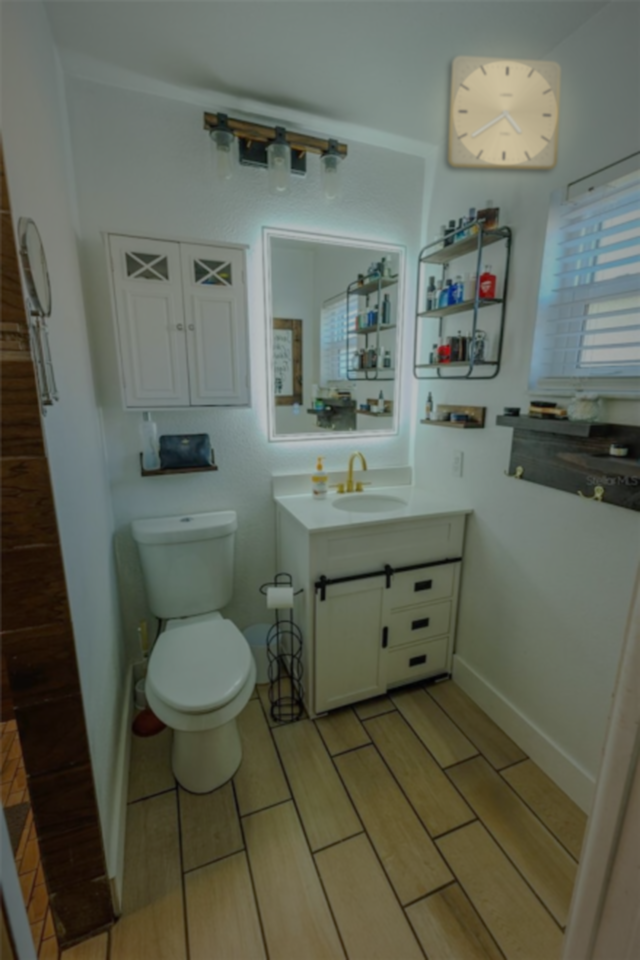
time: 4:39
